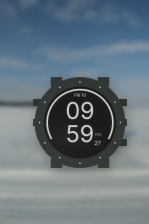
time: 9:59
